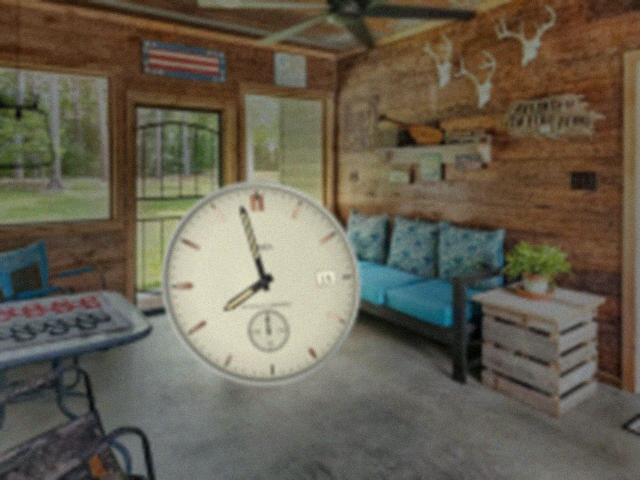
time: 7:58
